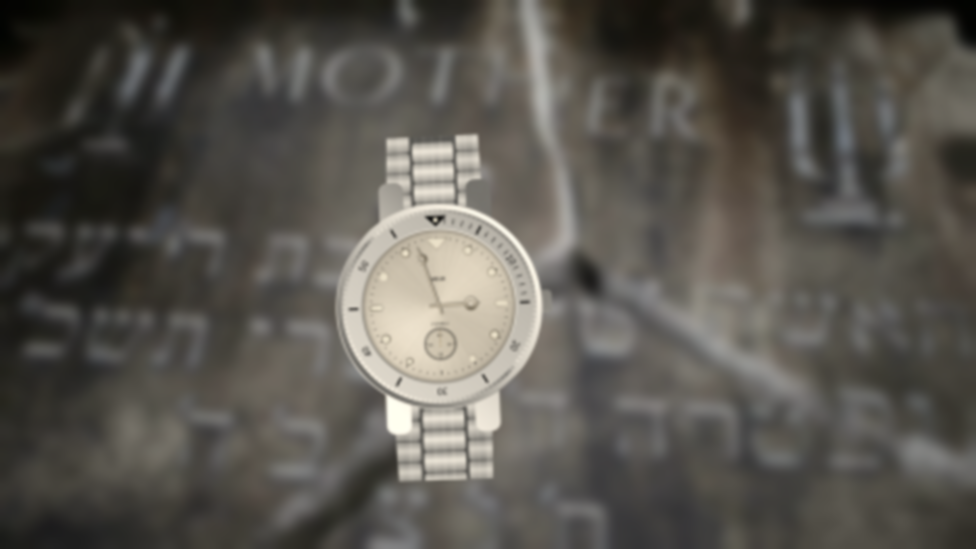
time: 2:57
